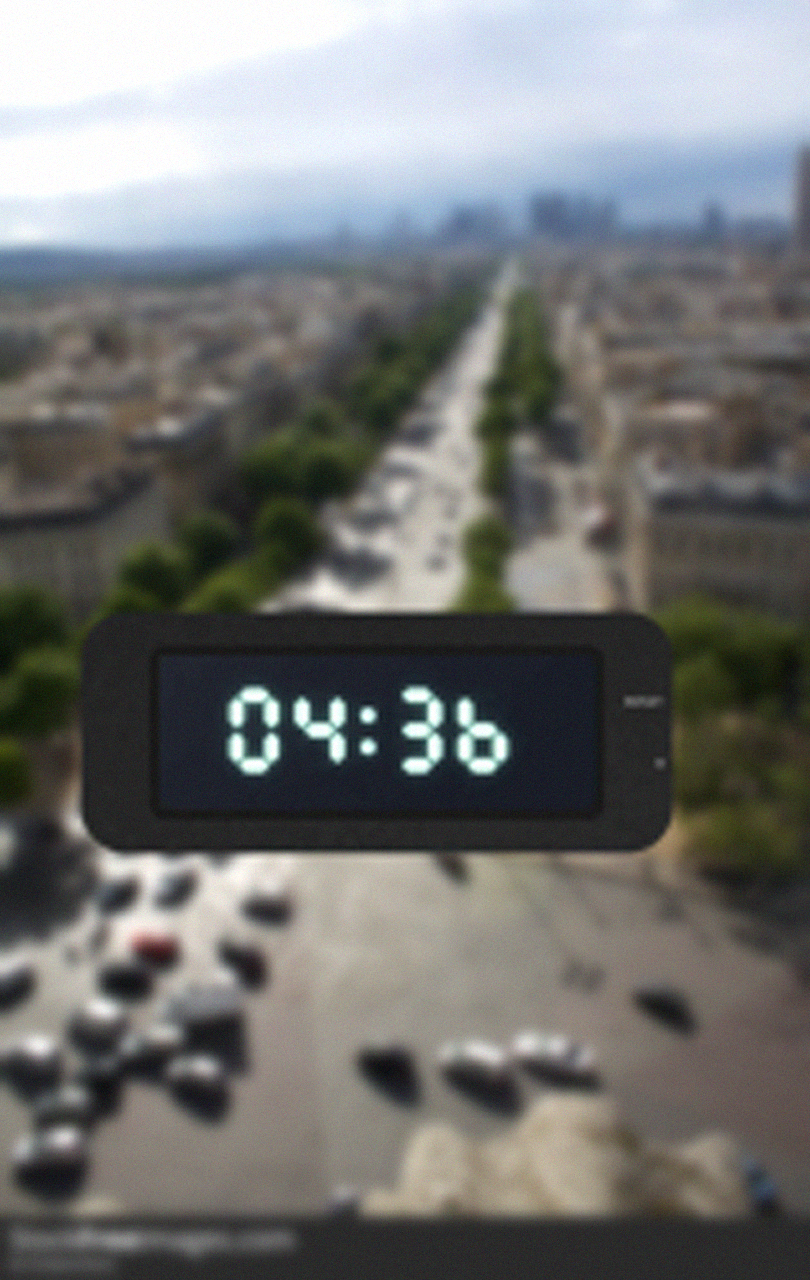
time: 4:36
